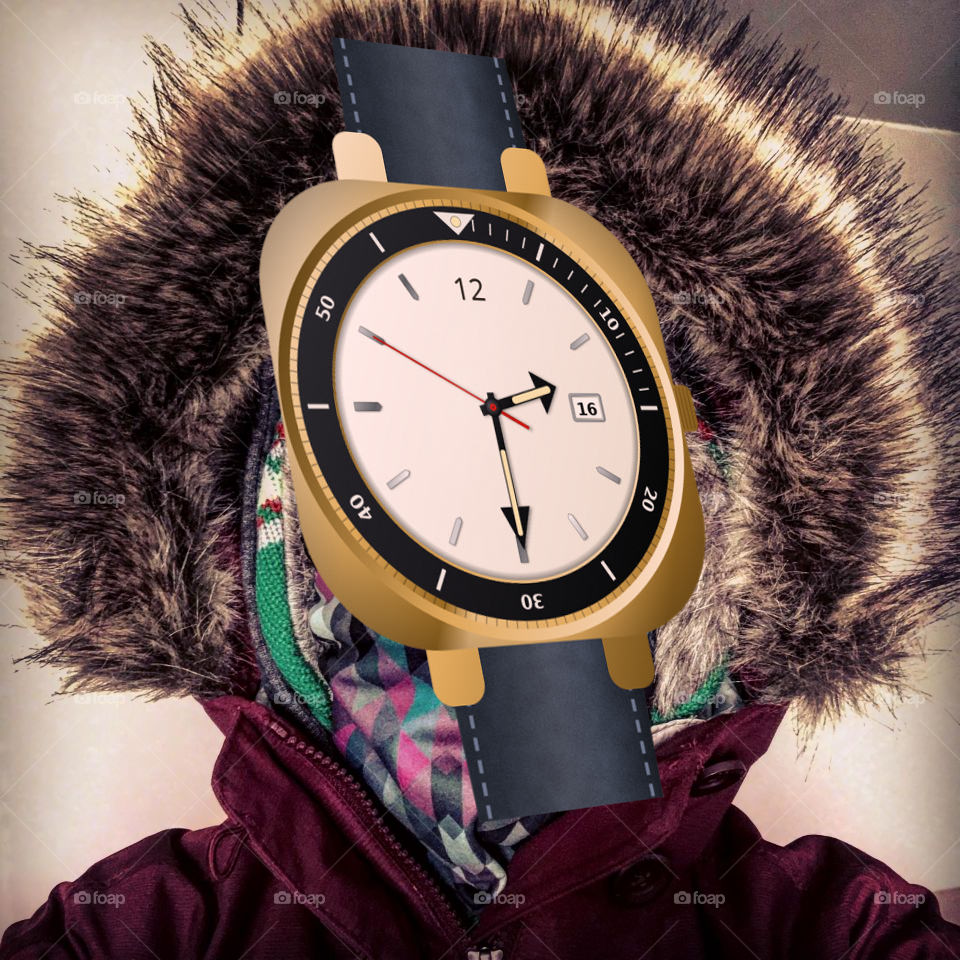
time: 2:29:50
